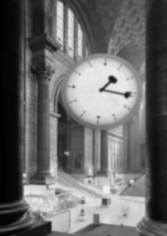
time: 1:16
